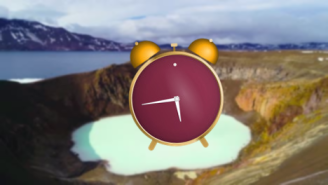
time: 5:44
